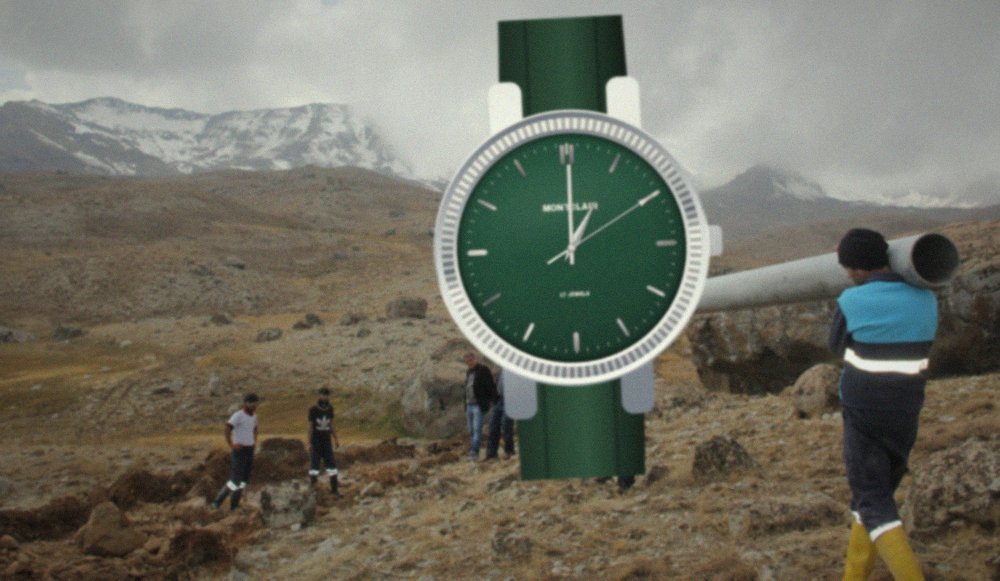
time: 1:00:10
